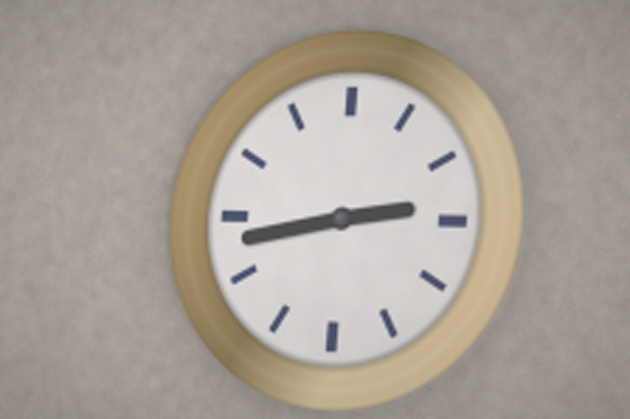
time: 2:43
